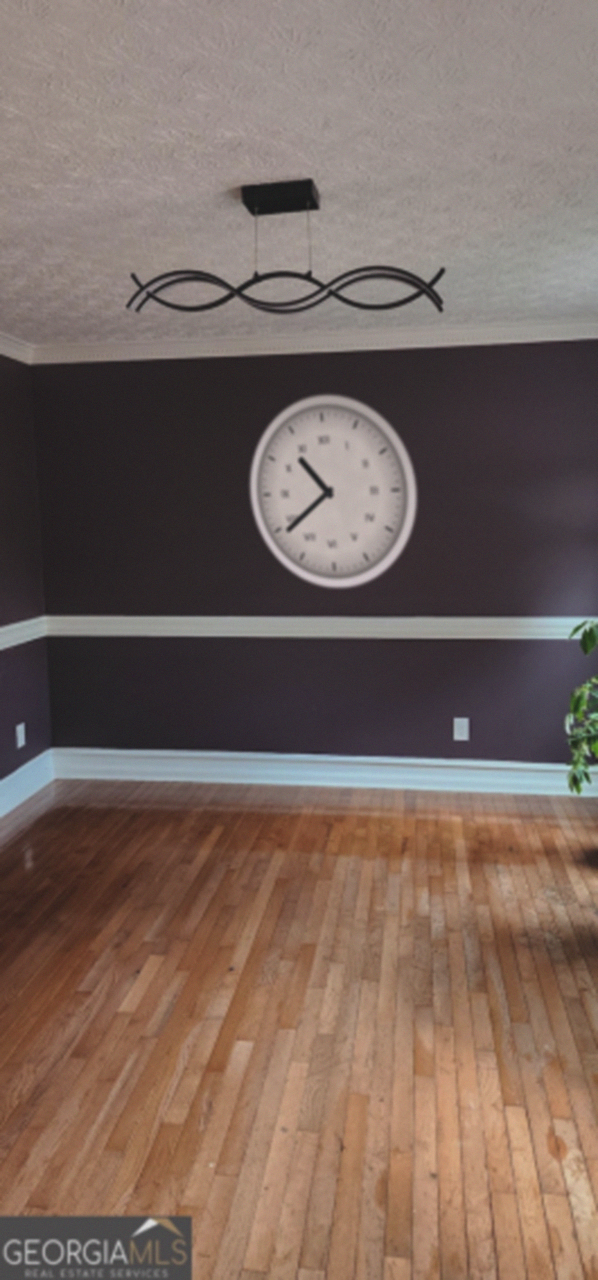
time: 10:39
